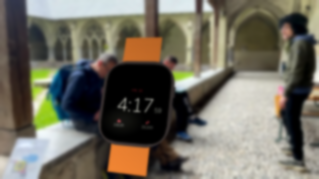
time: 4:17
